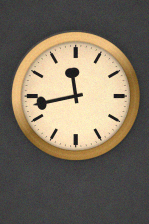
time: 11:43
